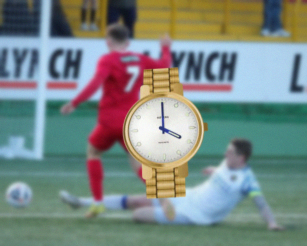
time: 4:00
